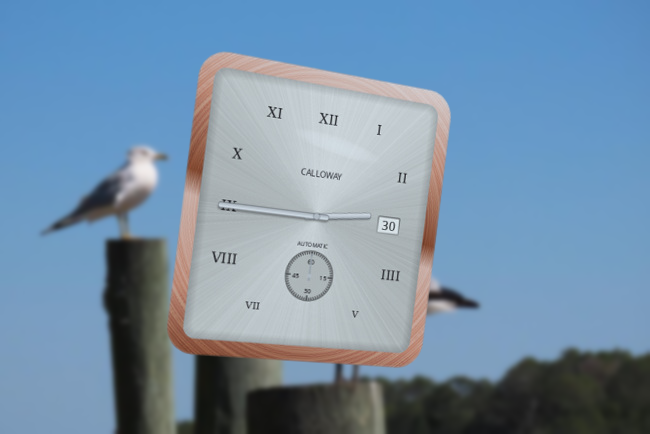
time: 2:45
